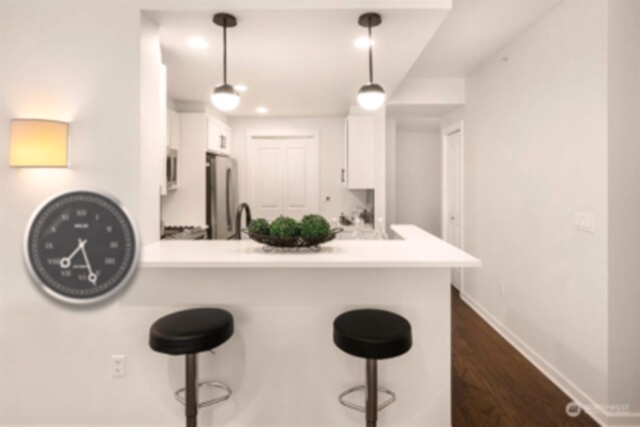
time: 7:27
